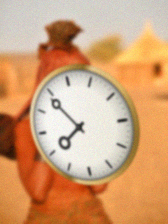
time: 7:54
